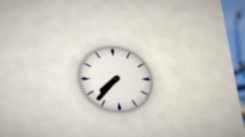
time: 7:37
